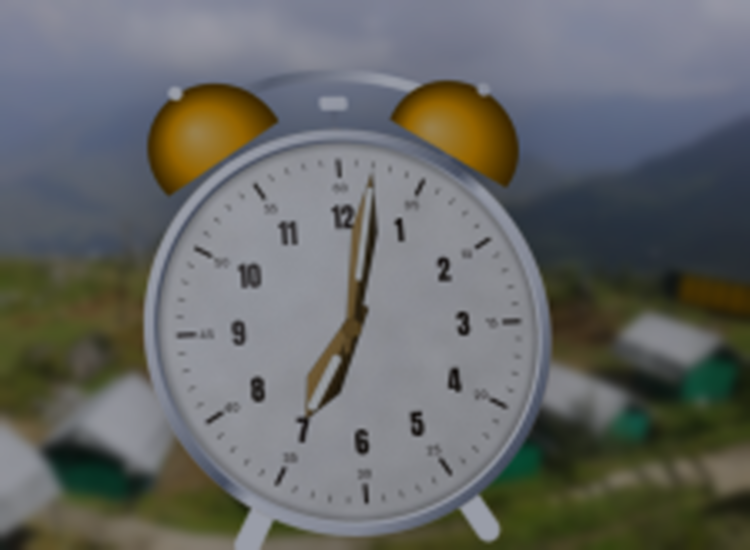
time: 7:02
